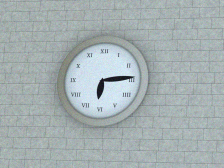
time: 6:14
